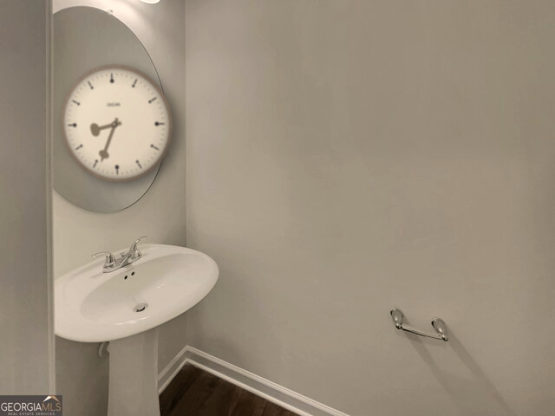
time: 8:34
